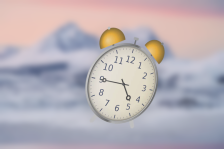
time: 4:45
